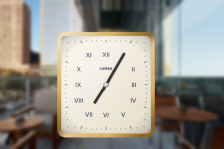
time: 7:05
